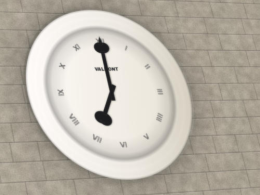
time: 7:00
